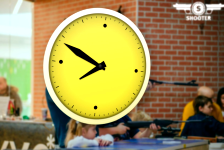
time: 7:49
